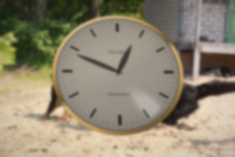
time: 12:49
